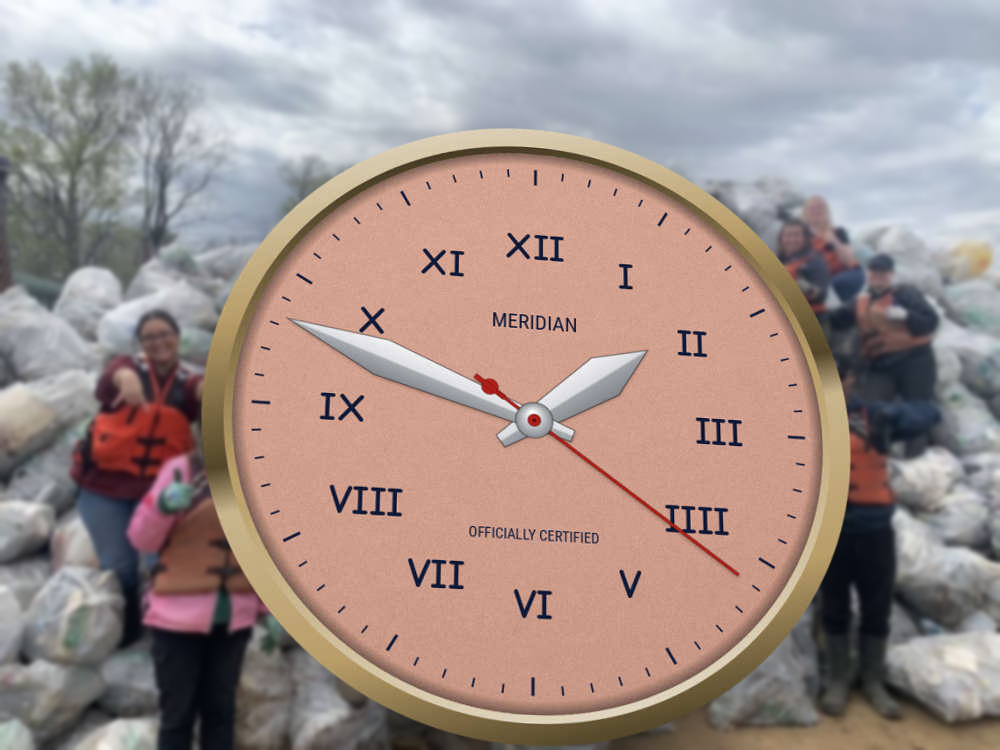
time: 1:48:21
